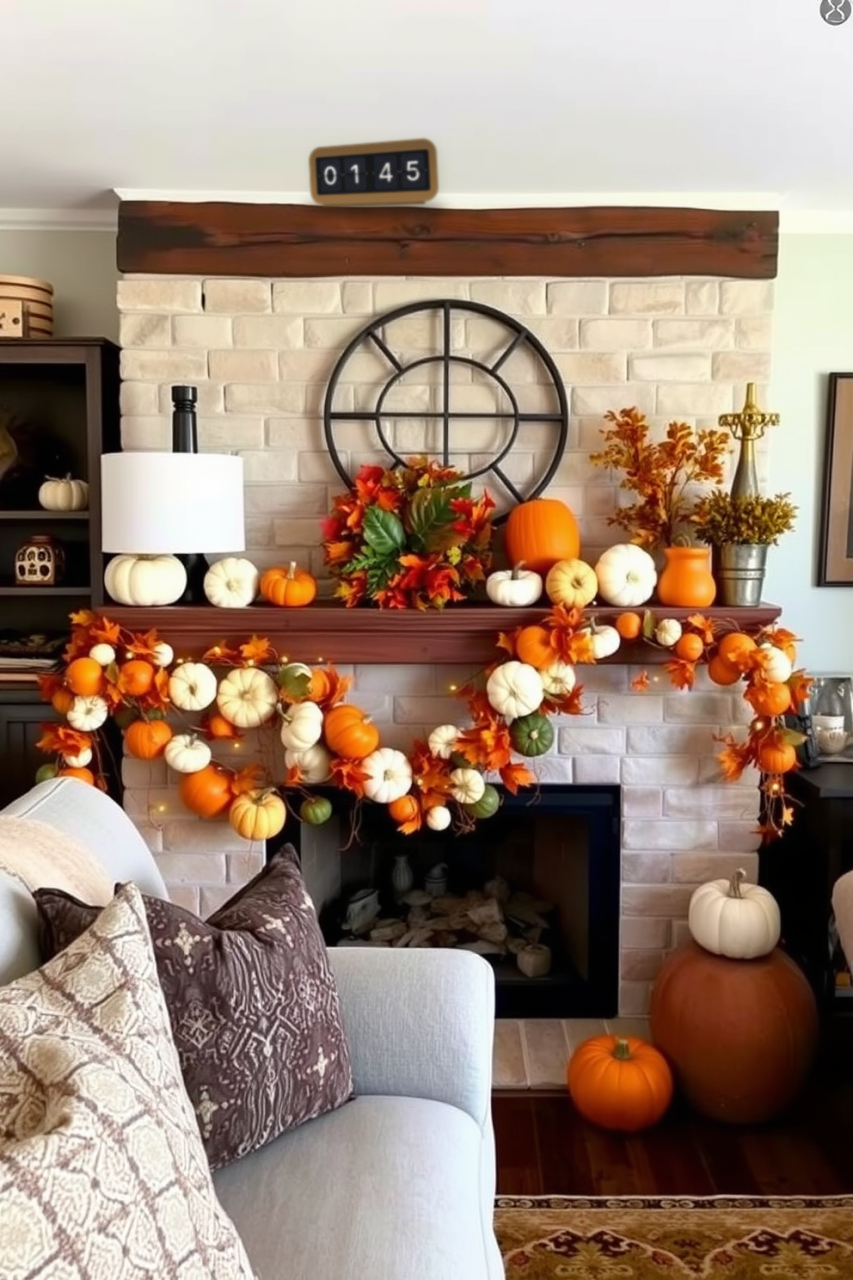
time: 1:45
